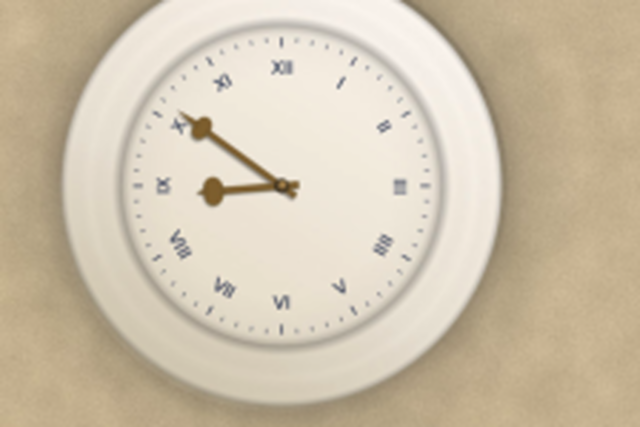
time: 8:51
